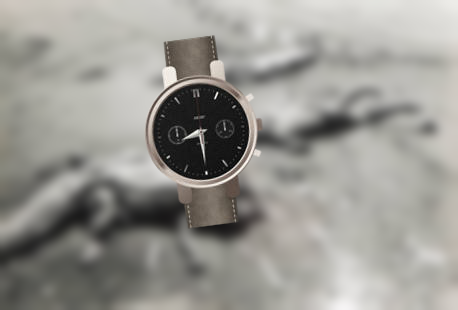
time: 8:30
